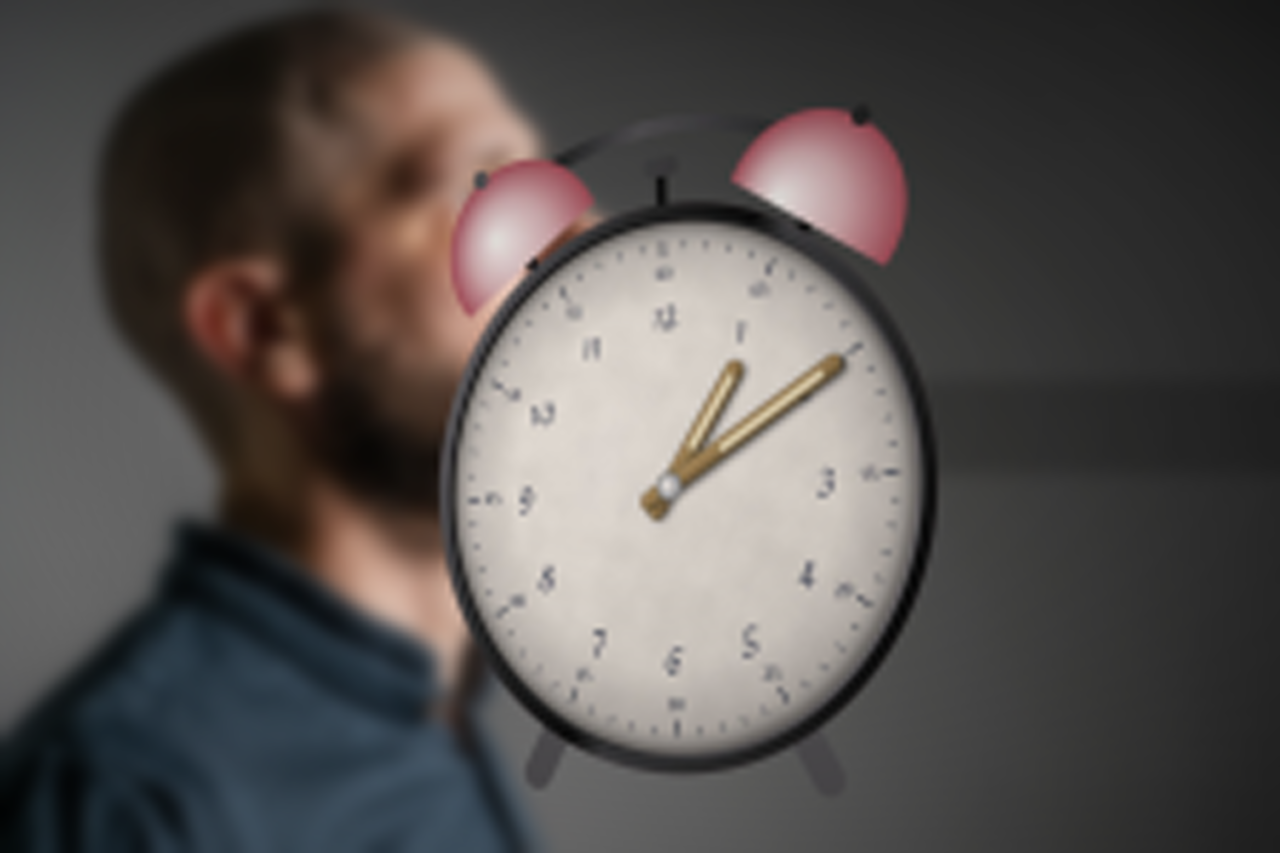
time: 1:10
